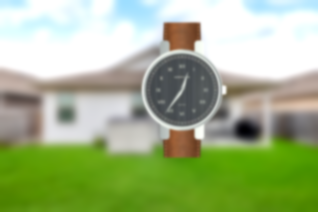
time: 12:36
